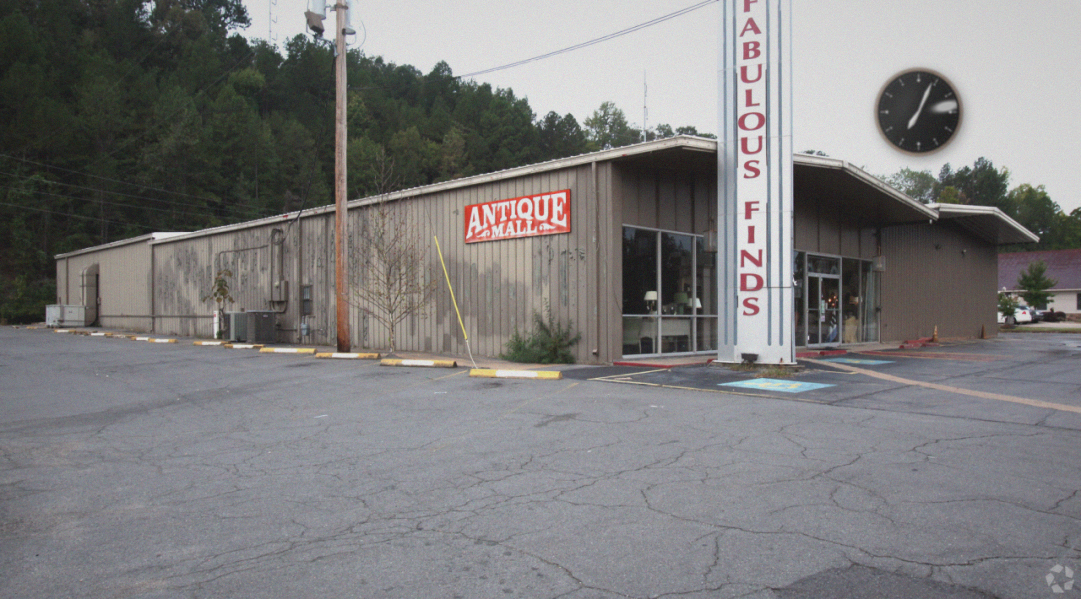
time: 7:04
